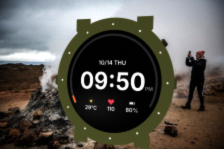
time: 9:50
